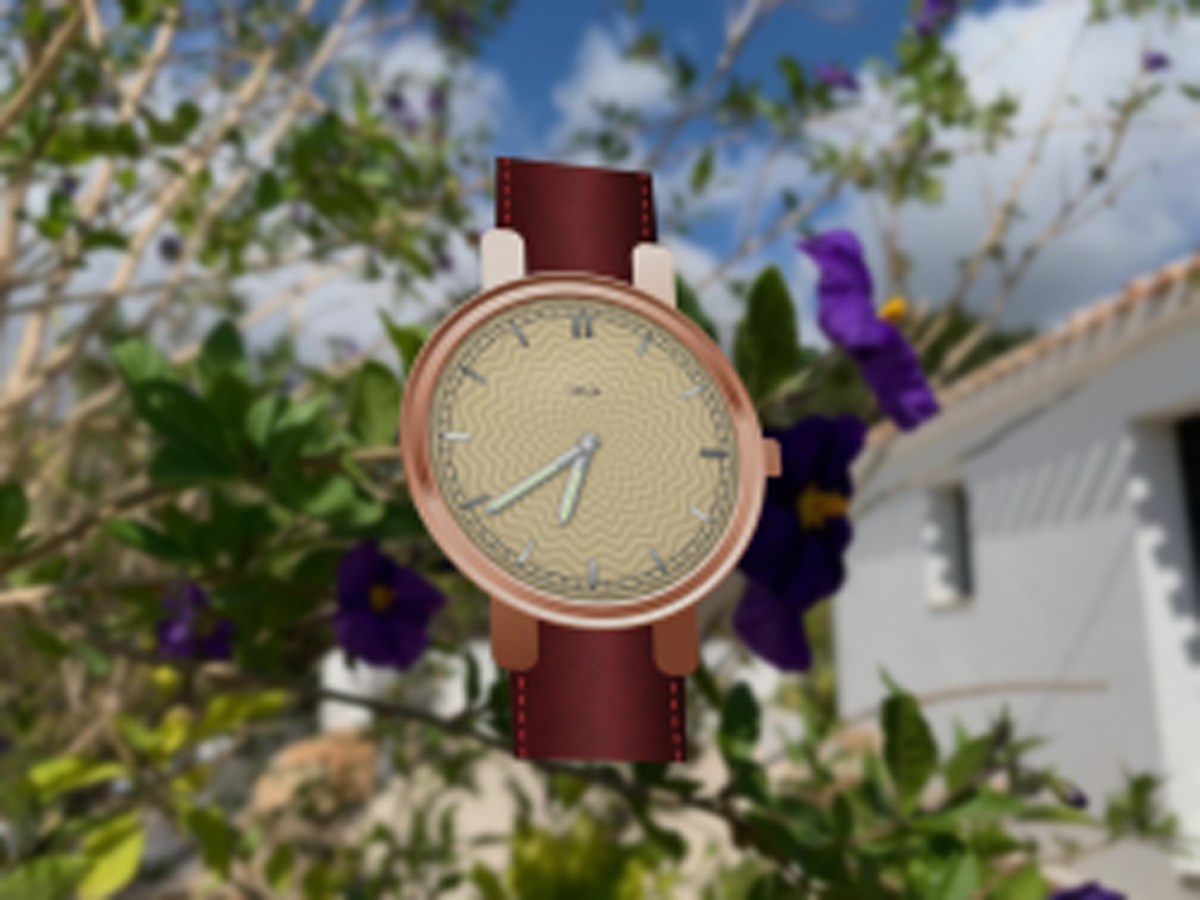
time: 6:39
